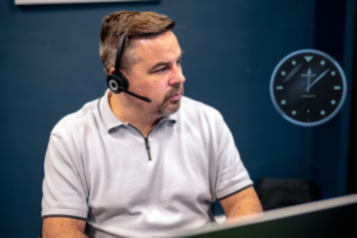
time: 12:08
